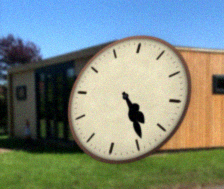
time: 4:24
